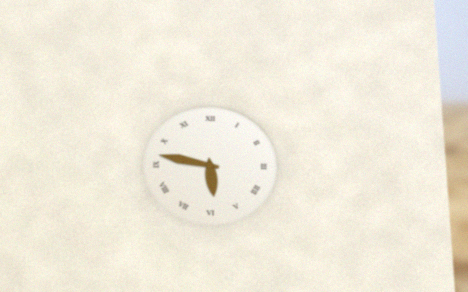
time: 5:47
